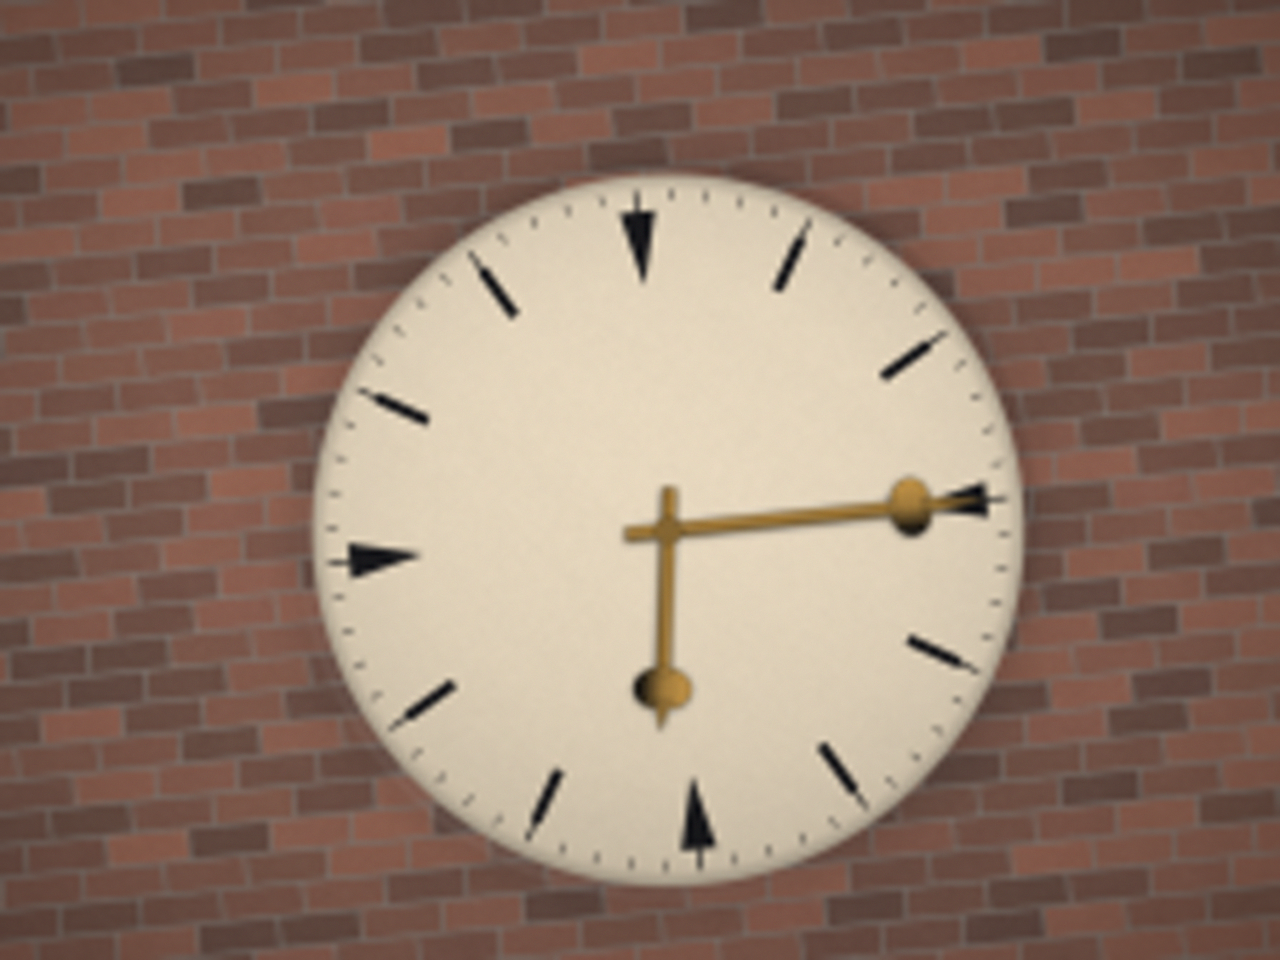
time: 6:15
